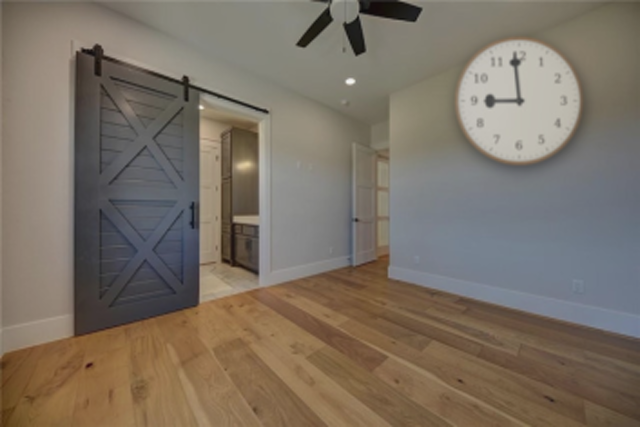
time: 8:59
